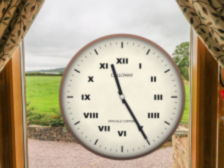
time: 11:25
